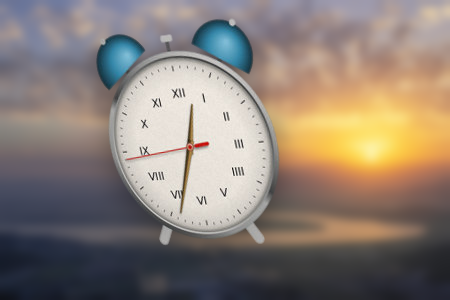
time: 12:33:44
